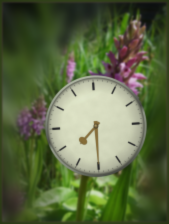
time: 7:30
